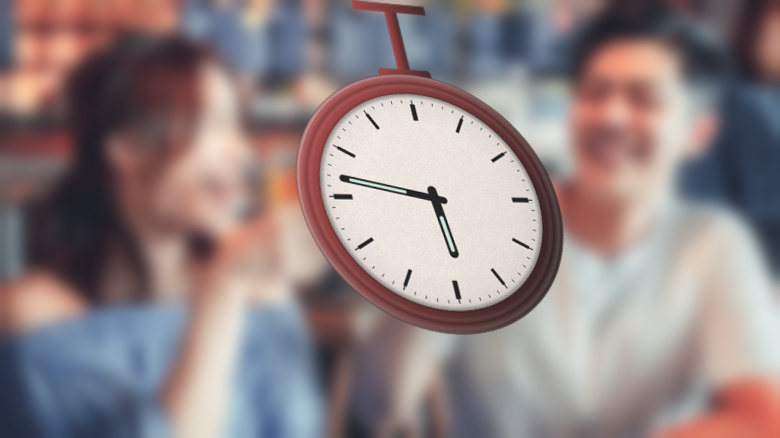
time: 5:47
